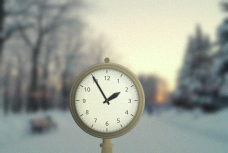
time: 1:55
